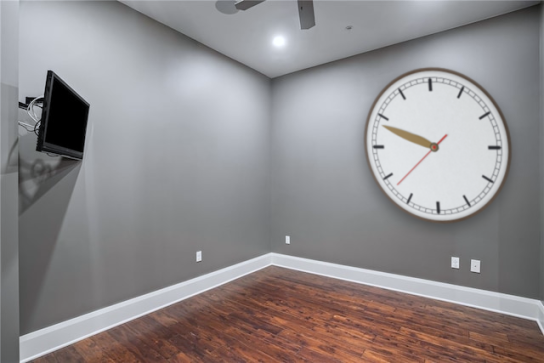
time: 9:48:38
